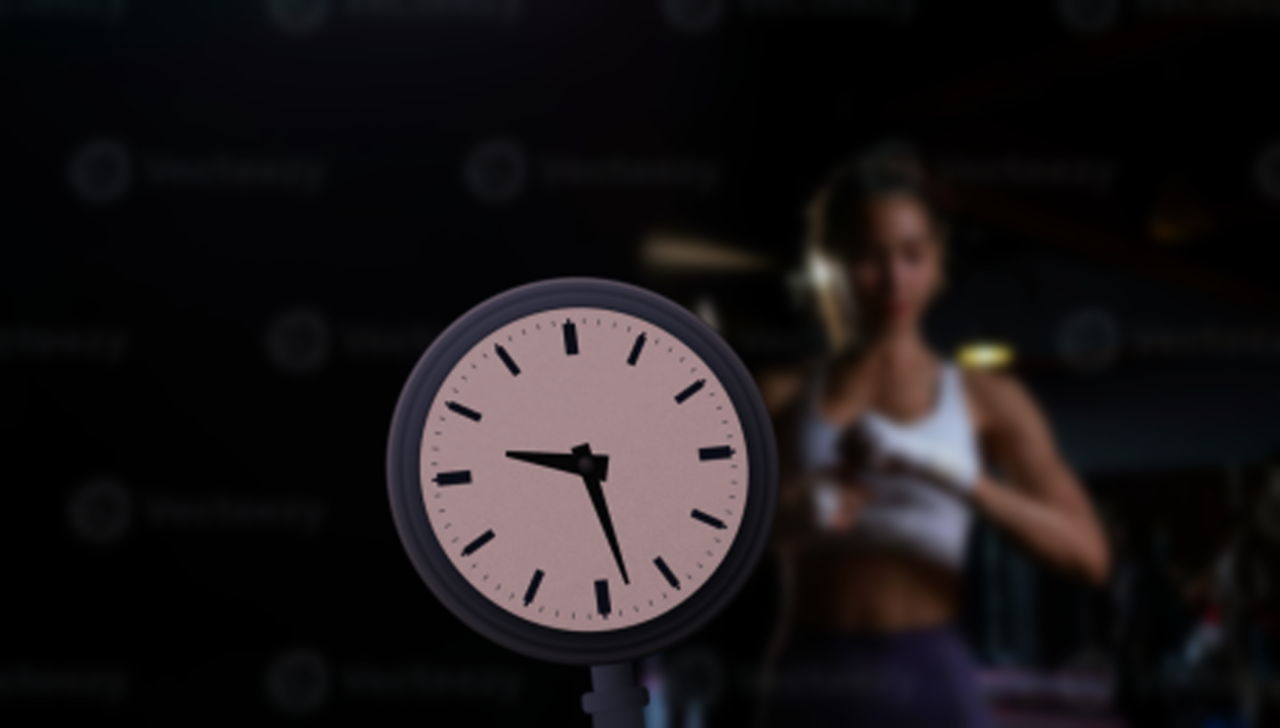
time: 9:28
